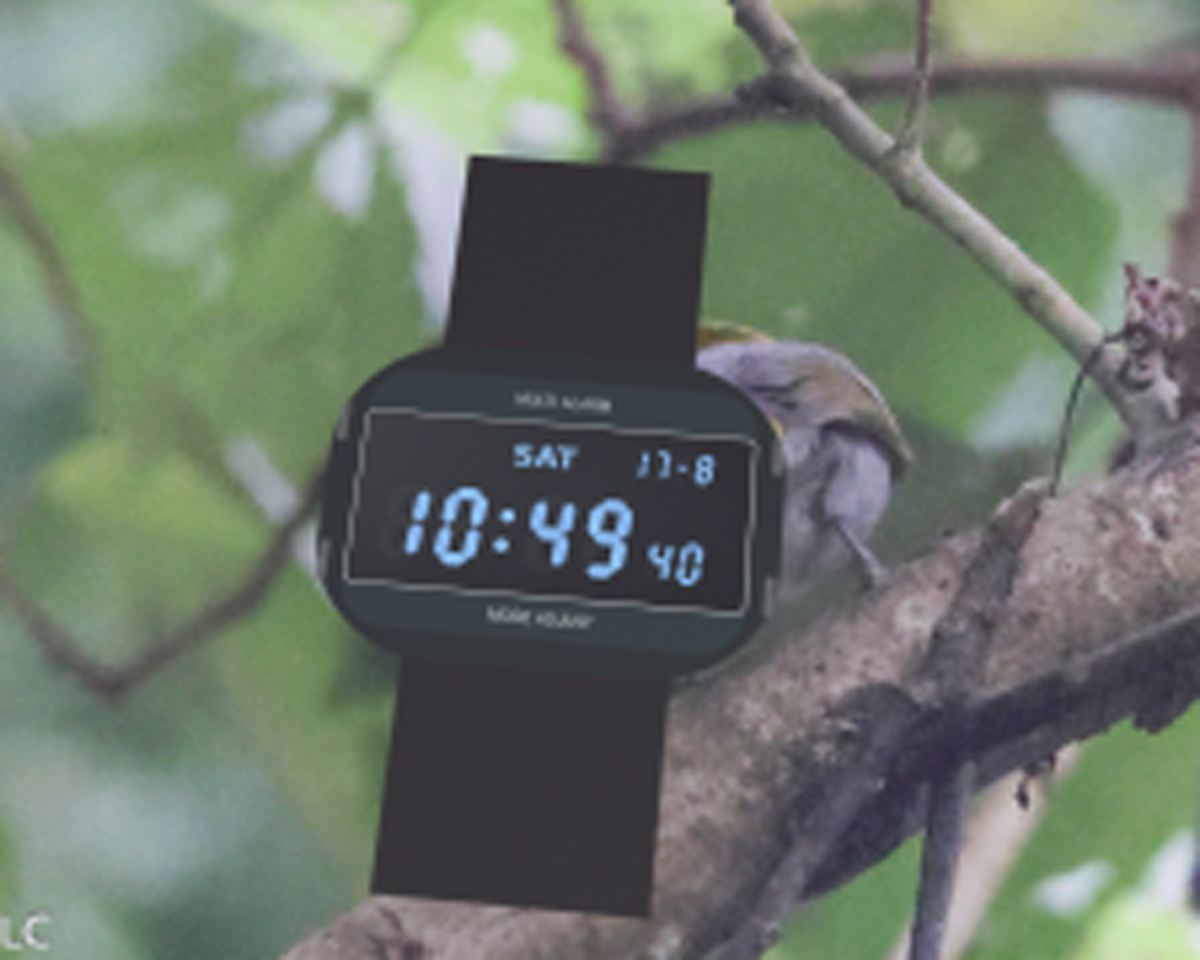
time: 10:49:40
